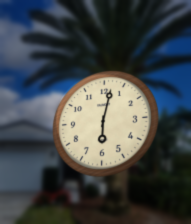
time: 6:02
